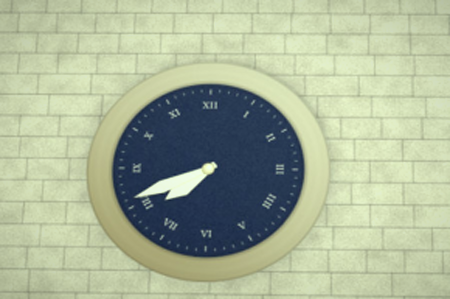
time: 7:41
